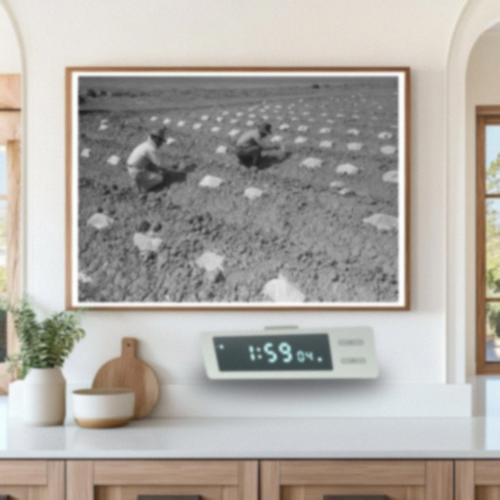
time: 1:59
